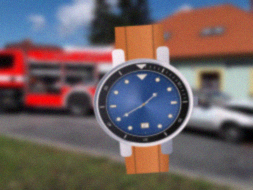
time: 1:40
